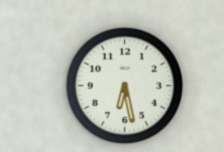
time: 6:28
